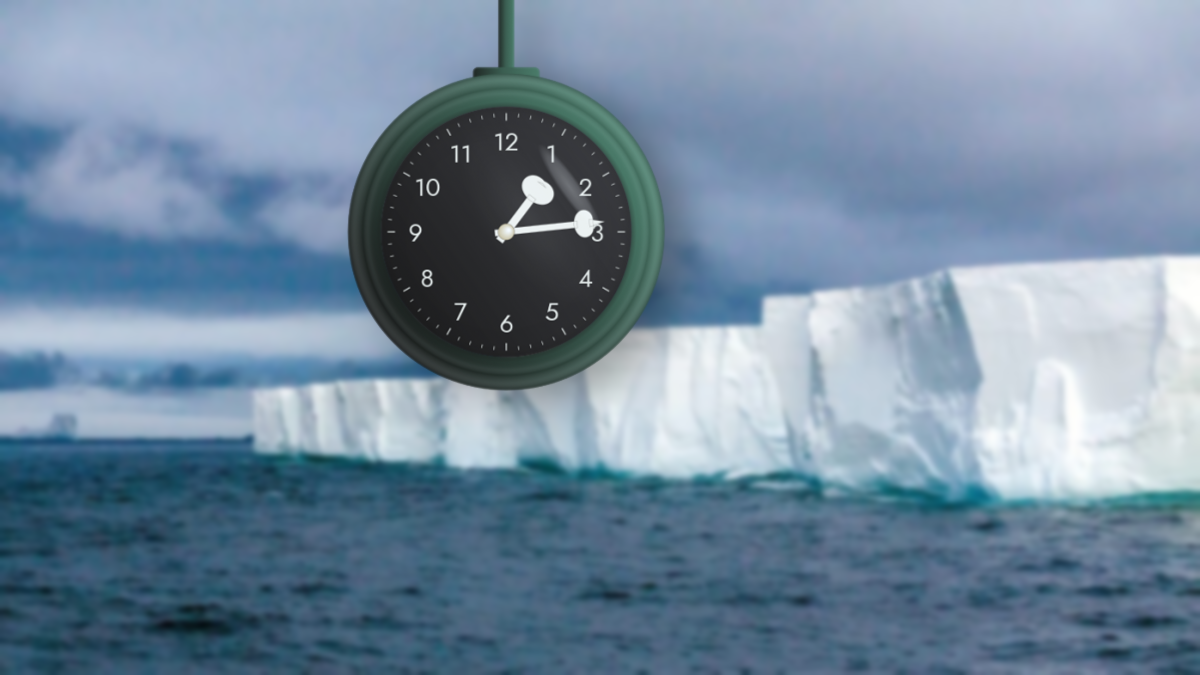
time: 1:14
